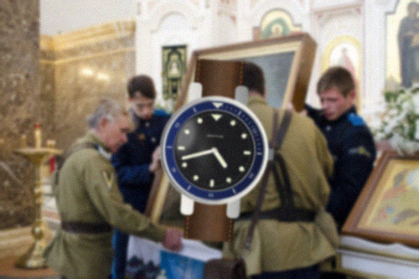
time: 4:42
